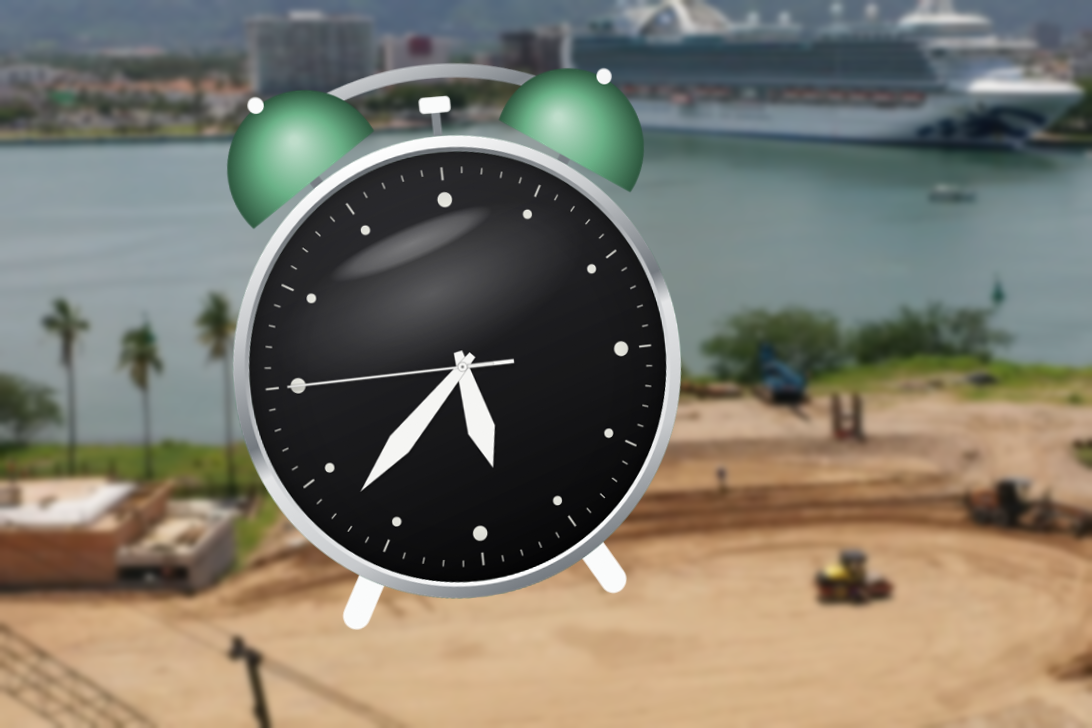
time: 5:37:45
